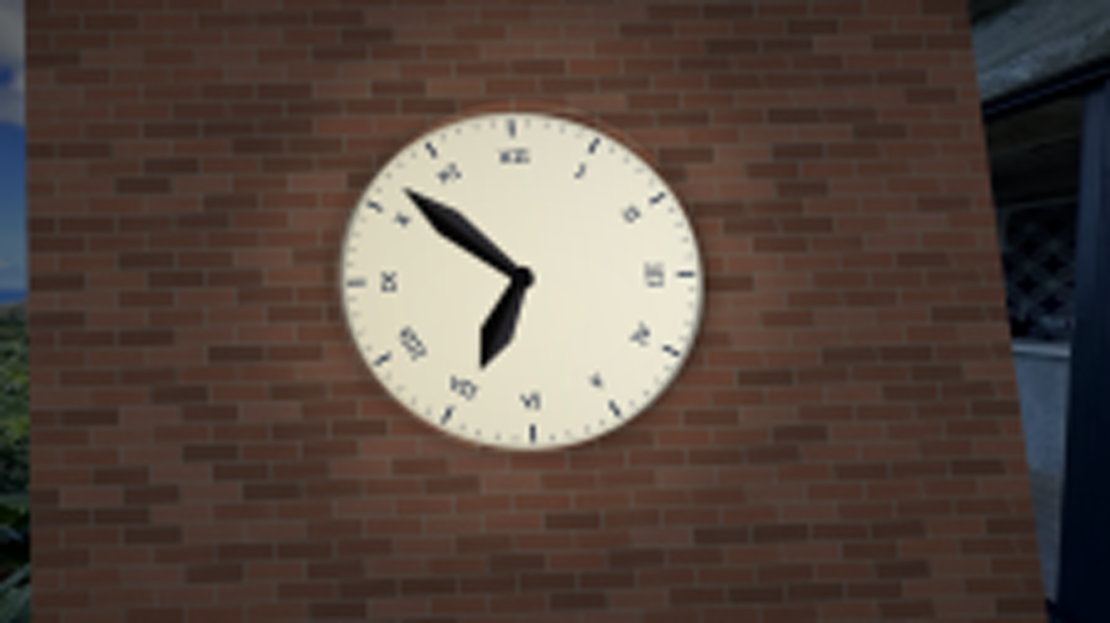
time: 6:52
